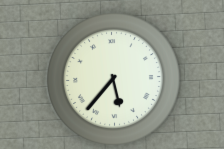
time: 5:37
